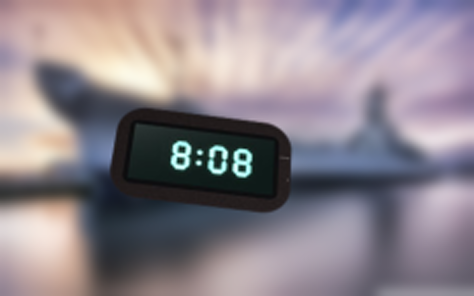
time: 8:08
